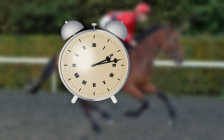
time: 2:13
